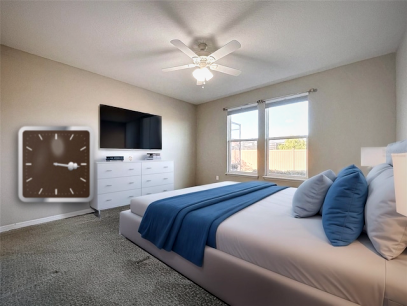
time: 3:16
